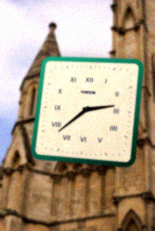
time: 2:38
